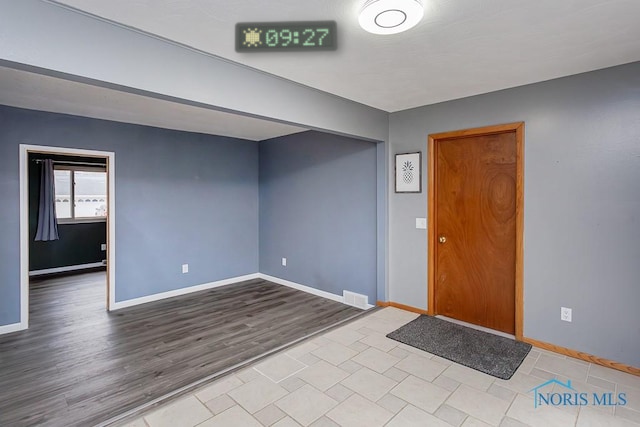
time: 9:27
